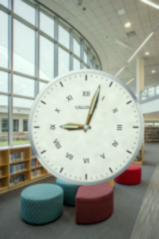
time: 9:03
